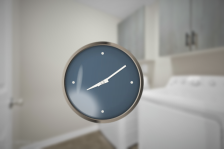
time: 8:09
